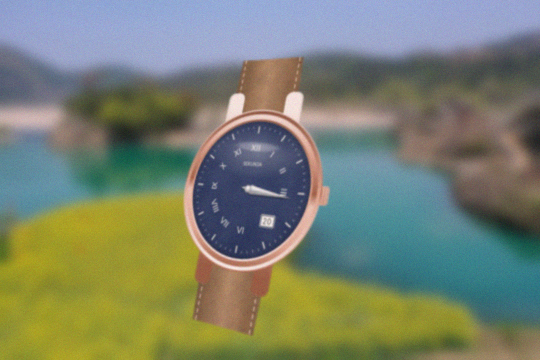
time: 3:16
